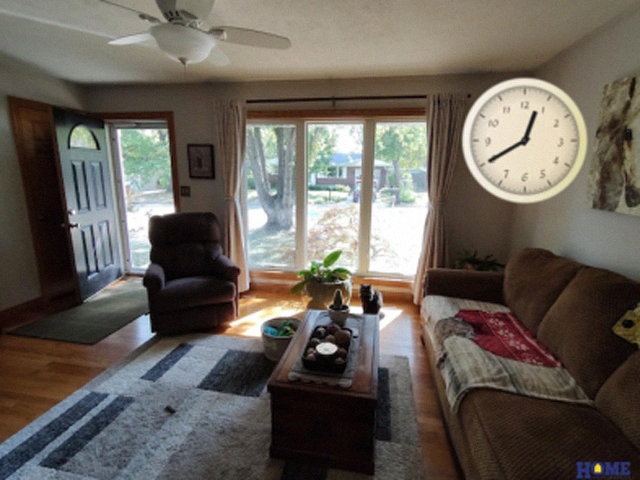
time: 12:40
